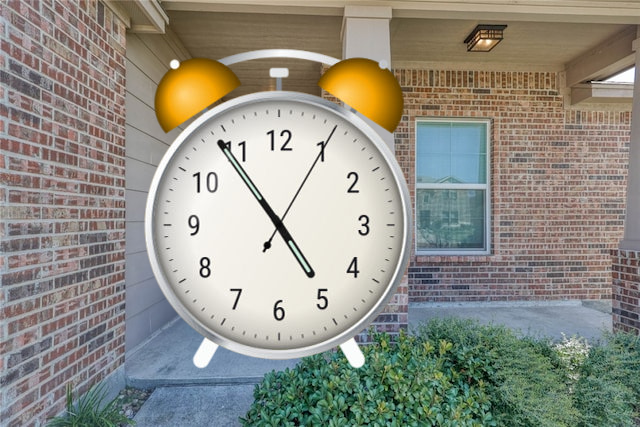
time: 4:54:05
